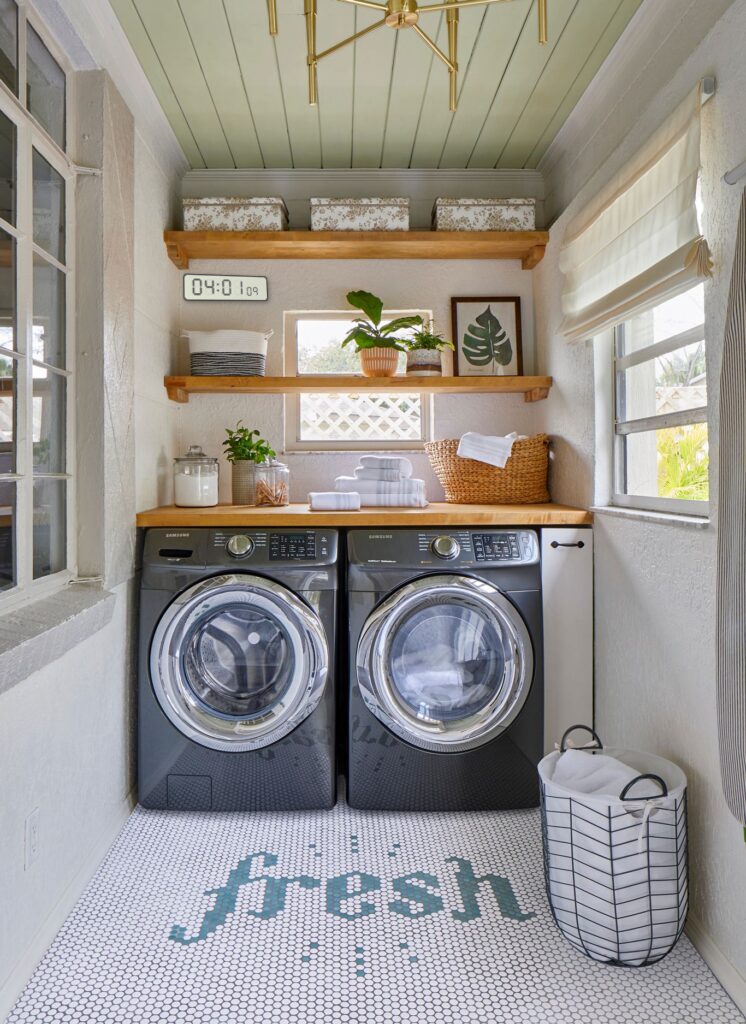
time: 4:01:09
